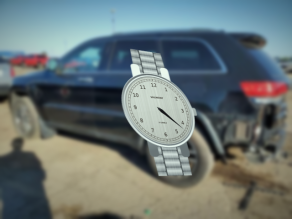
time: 4:22
